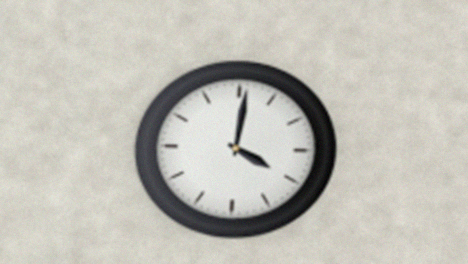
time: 4:01
